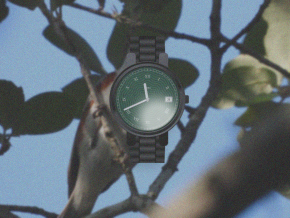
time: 11:41
